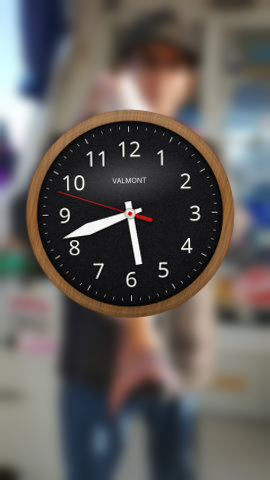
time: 5:41:48
